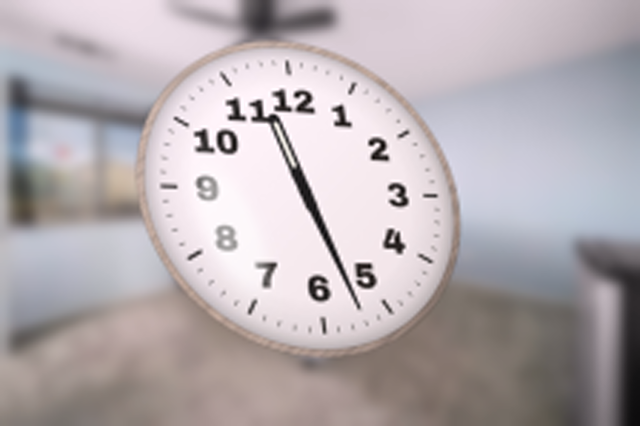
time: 11:27
